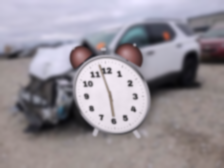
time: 5:58
